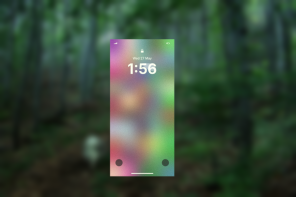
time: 1:56
